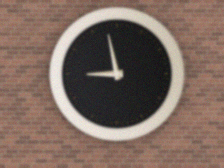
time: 8:58
